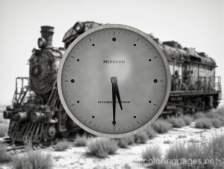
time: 5:30
